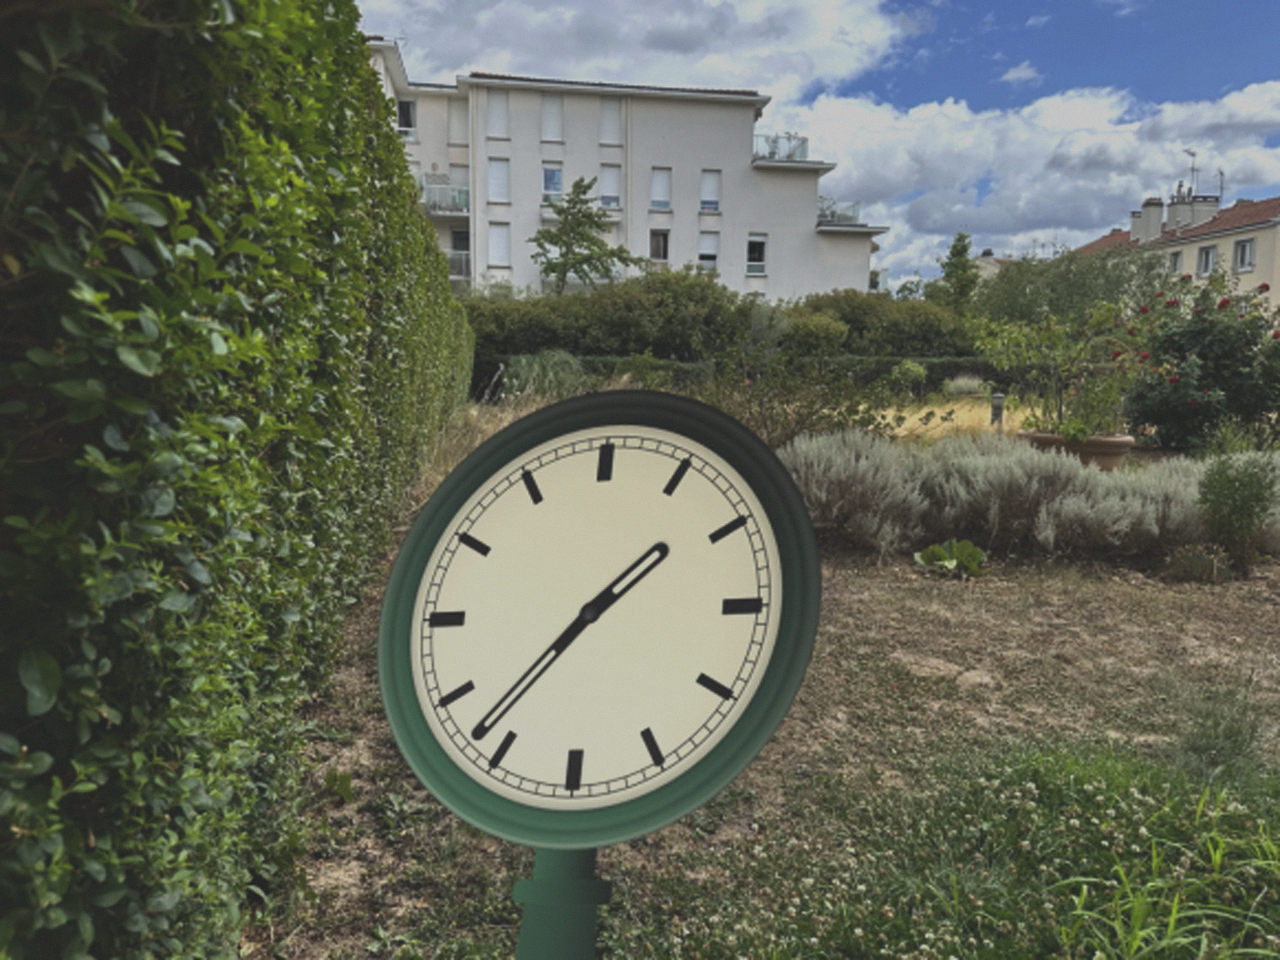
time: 1:37
